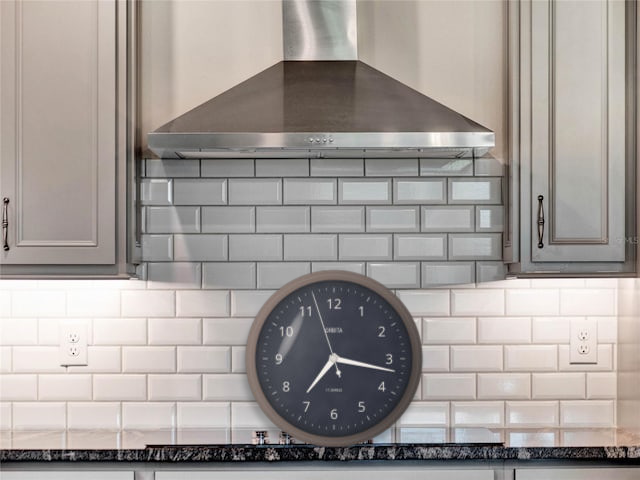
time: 7:16:57
